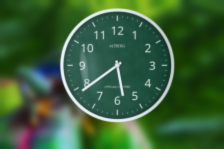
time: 5:39
